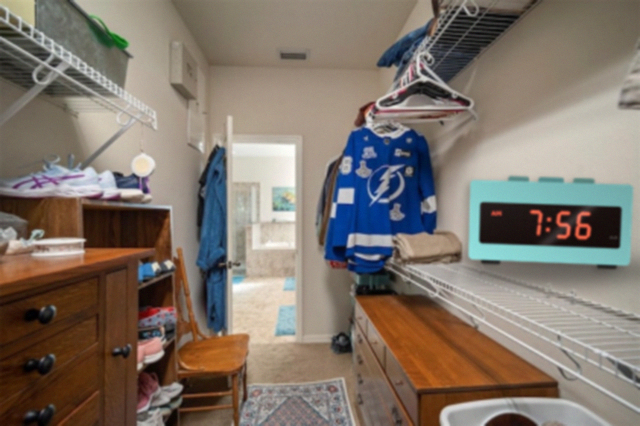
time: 7:56
